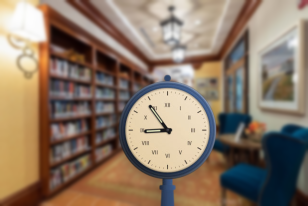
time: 8:54
